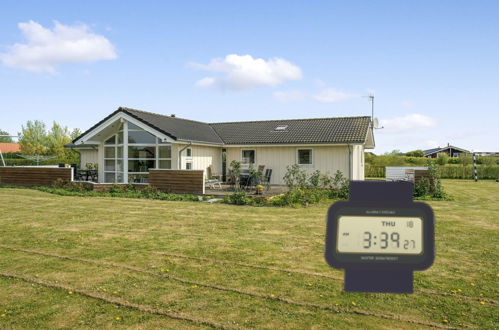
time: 3:39:27
